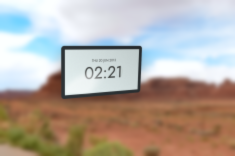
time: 2:21
